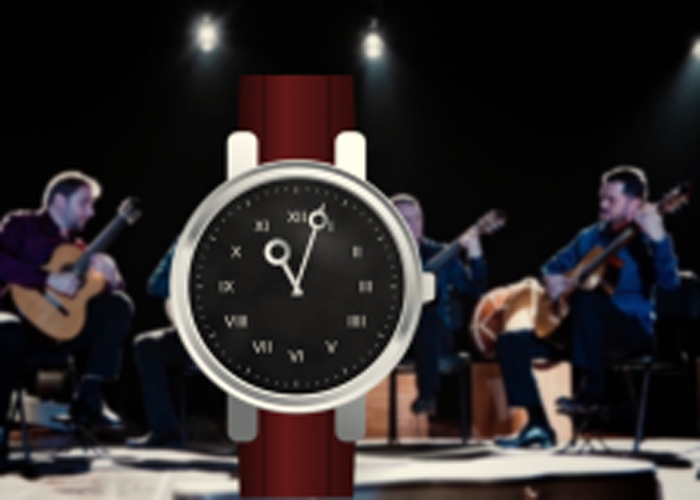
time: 11:03
